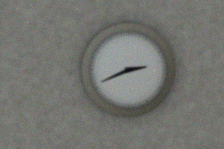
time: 2:41
